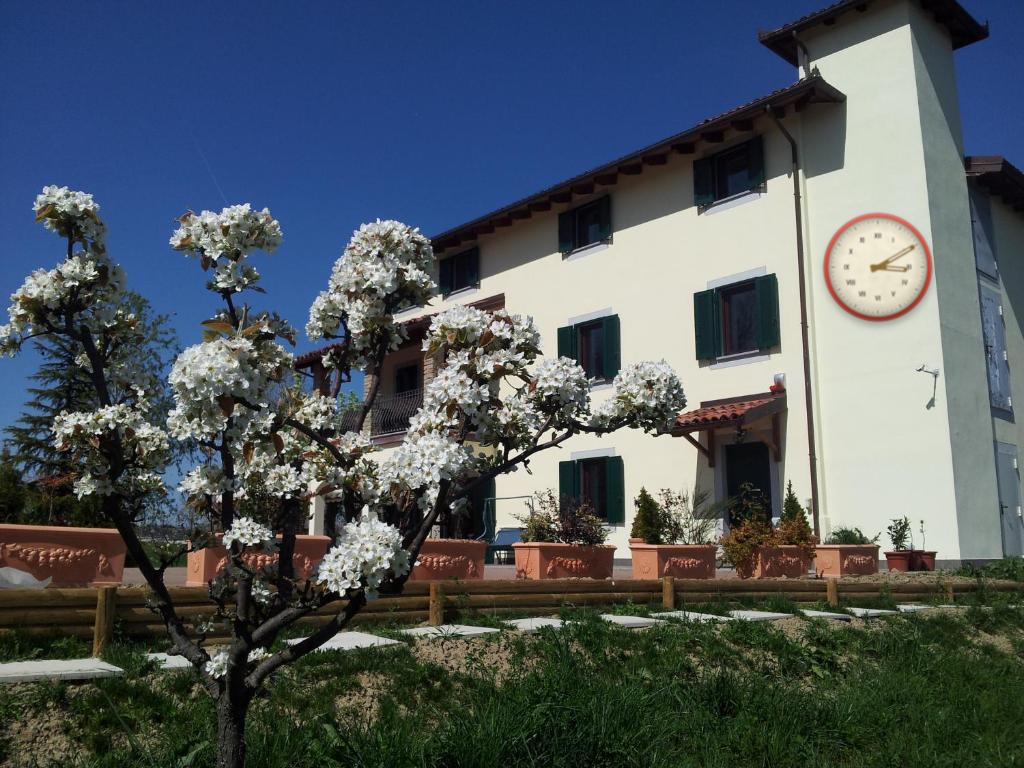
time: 3:10
